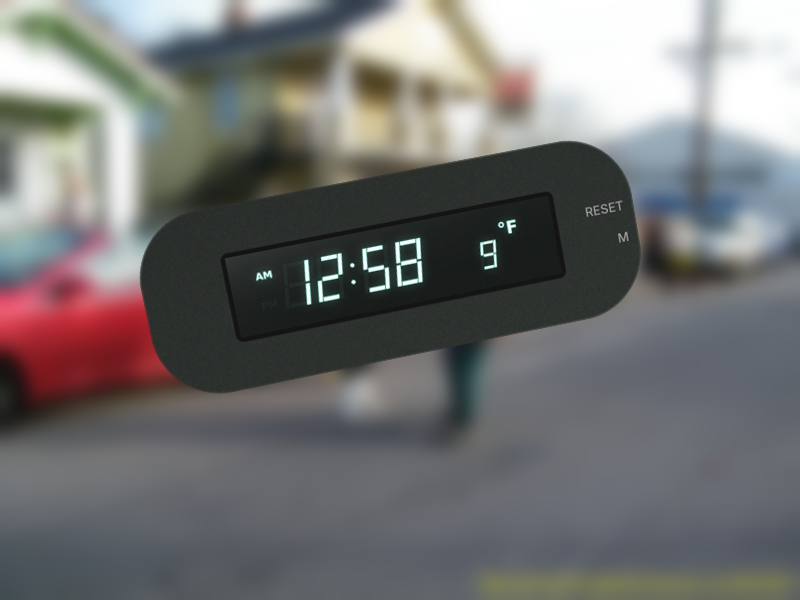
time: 12:58
